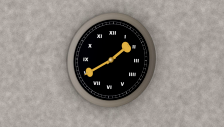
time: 1:40
